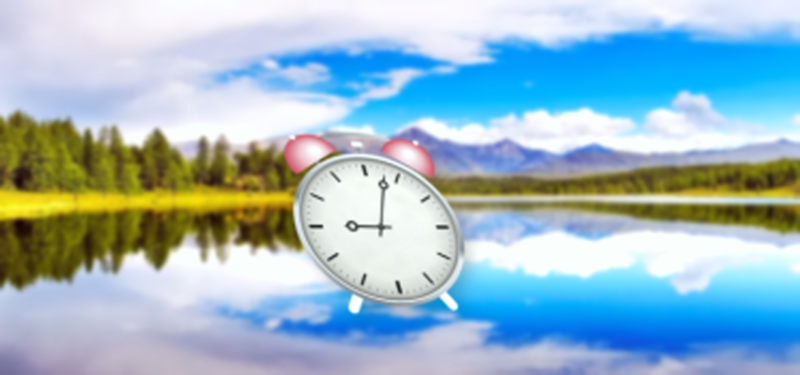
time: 9:03
